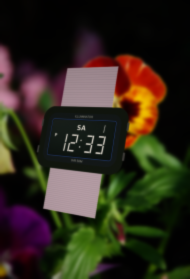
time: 12:33
